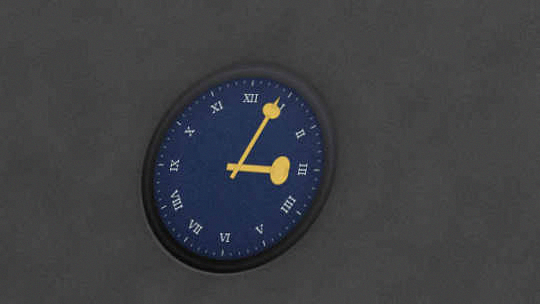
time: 3:04
